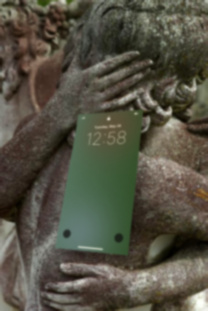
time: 12:58
